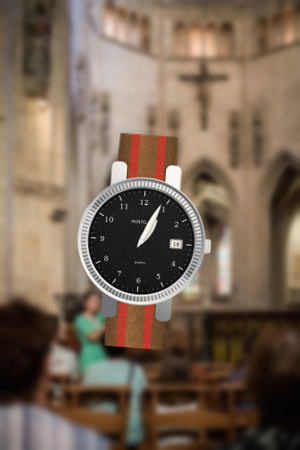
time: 1:04
